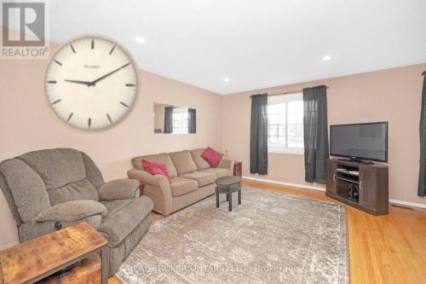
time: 9:10
